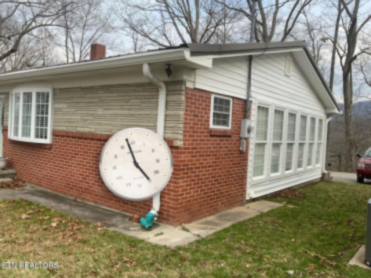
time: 4:58
